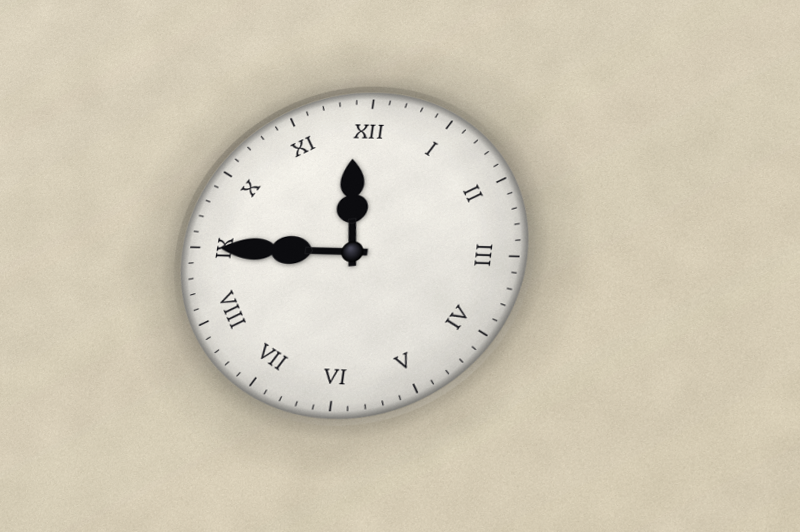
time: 11:45
